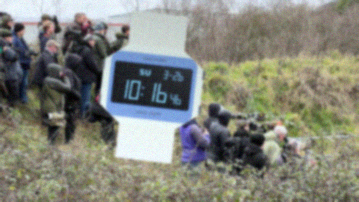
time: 10:16
